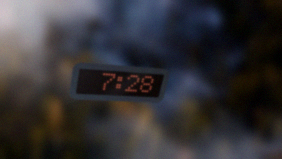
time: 7:28
